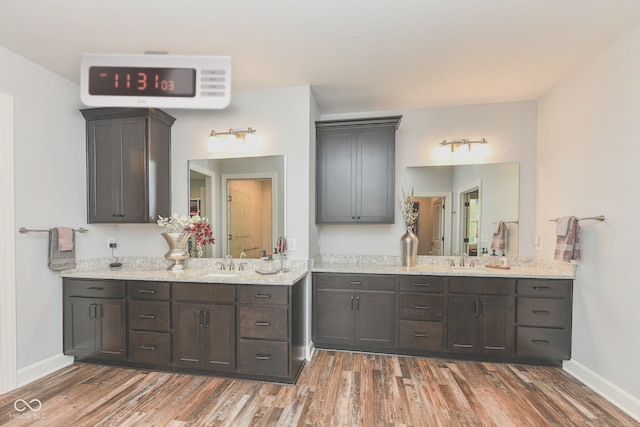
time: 11:31
